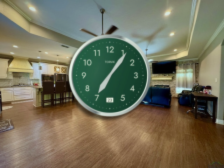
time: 7:06
